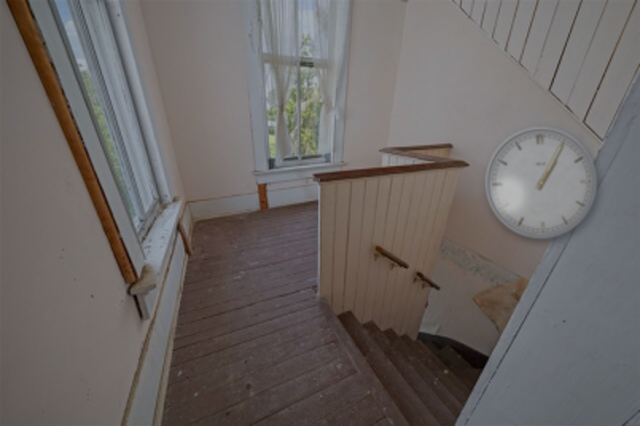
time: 1:05
